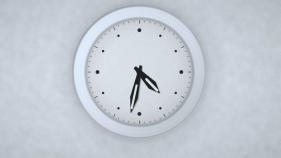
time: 4:32
